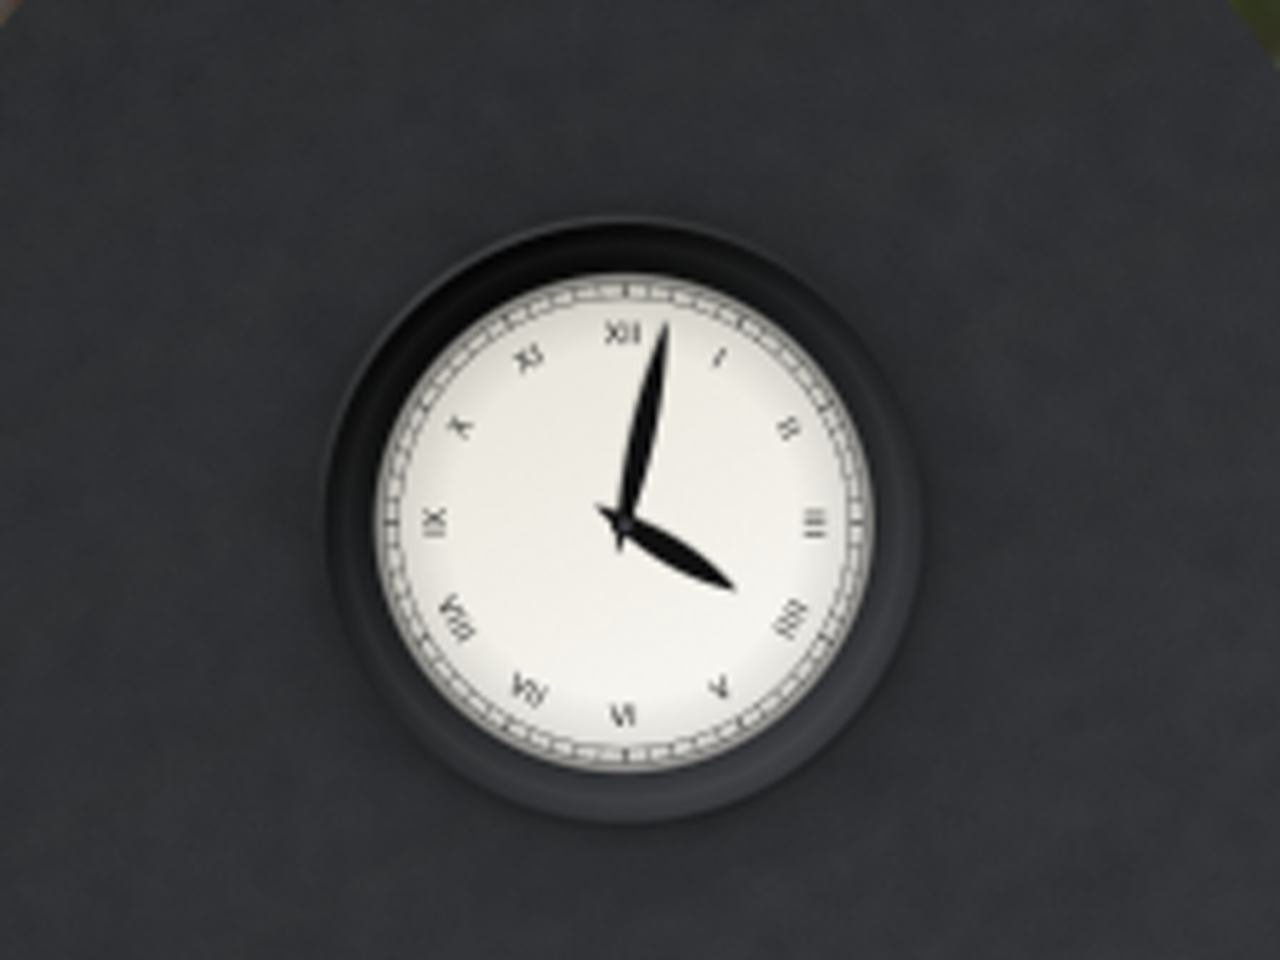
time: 4:02
